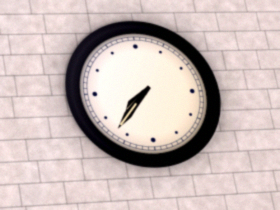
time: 7:37
